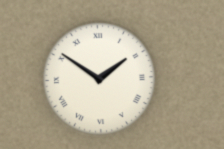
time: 1:51
